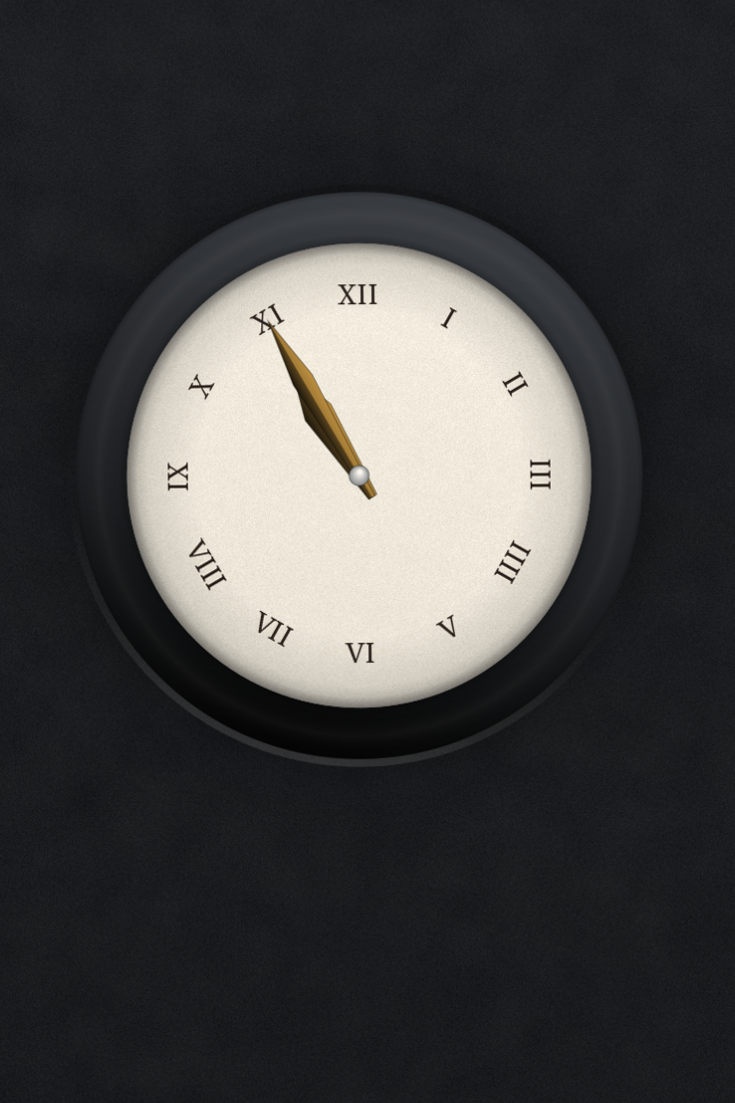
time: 10:55
